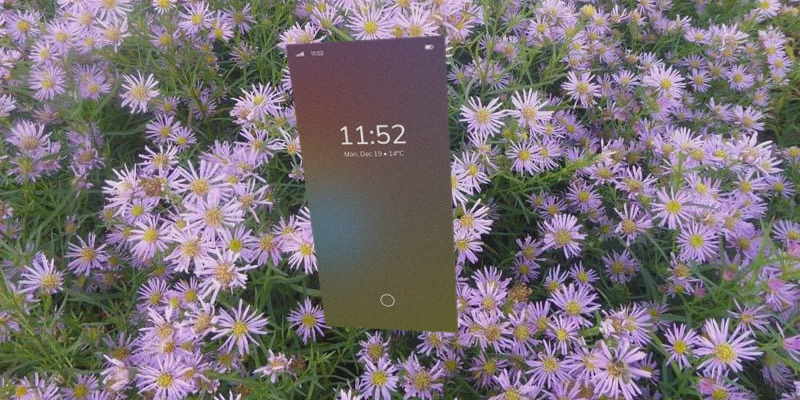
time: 11:52
